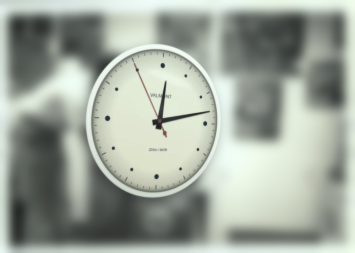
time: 12:12:55
